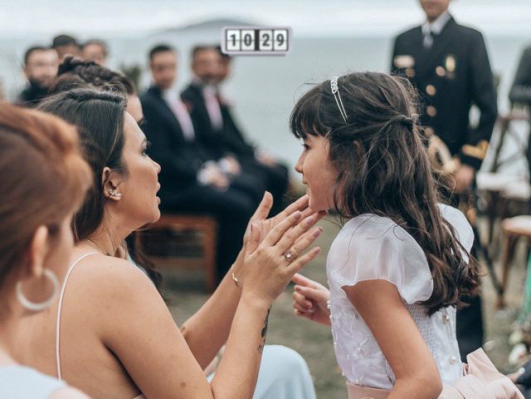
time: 10:29
